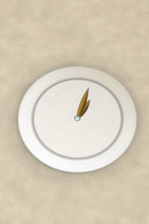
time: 1:03
